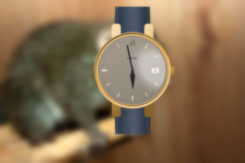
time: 5:58
